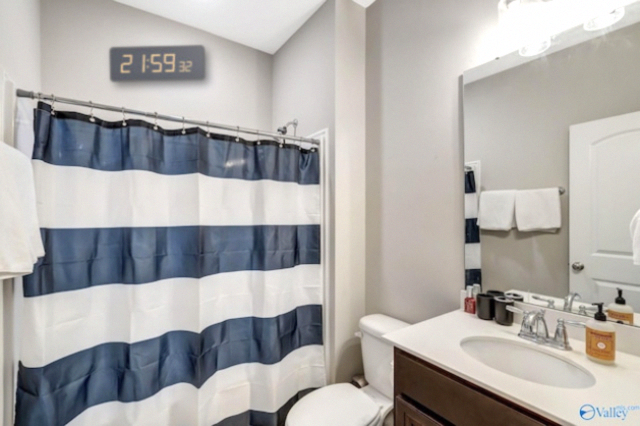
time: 21:59
